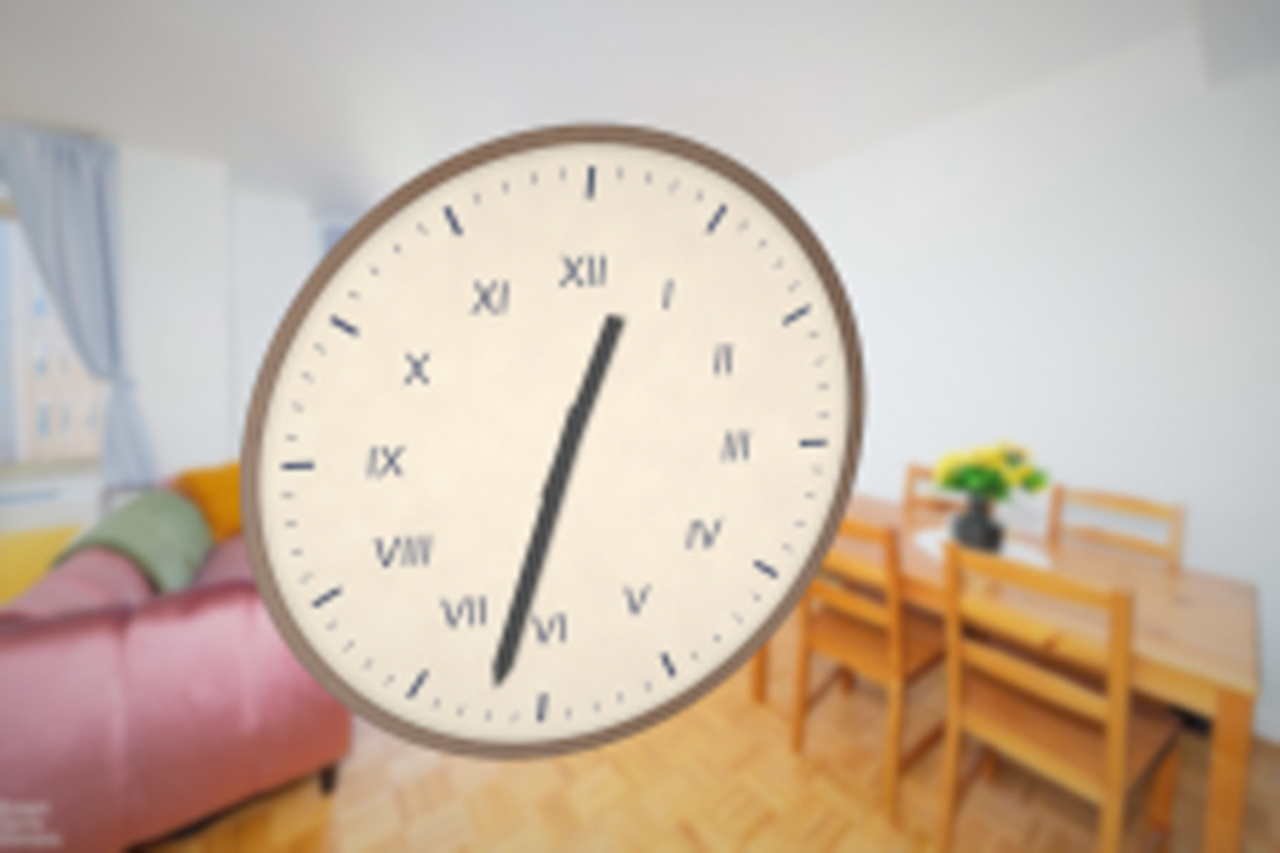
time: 12:32
